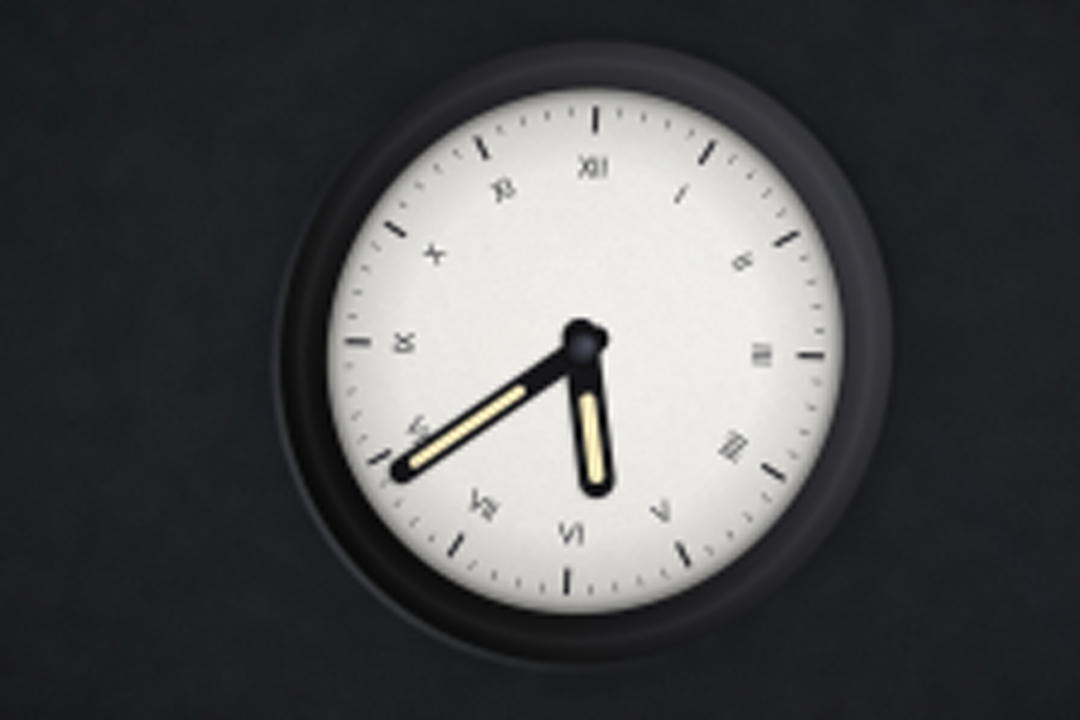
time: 5:39
